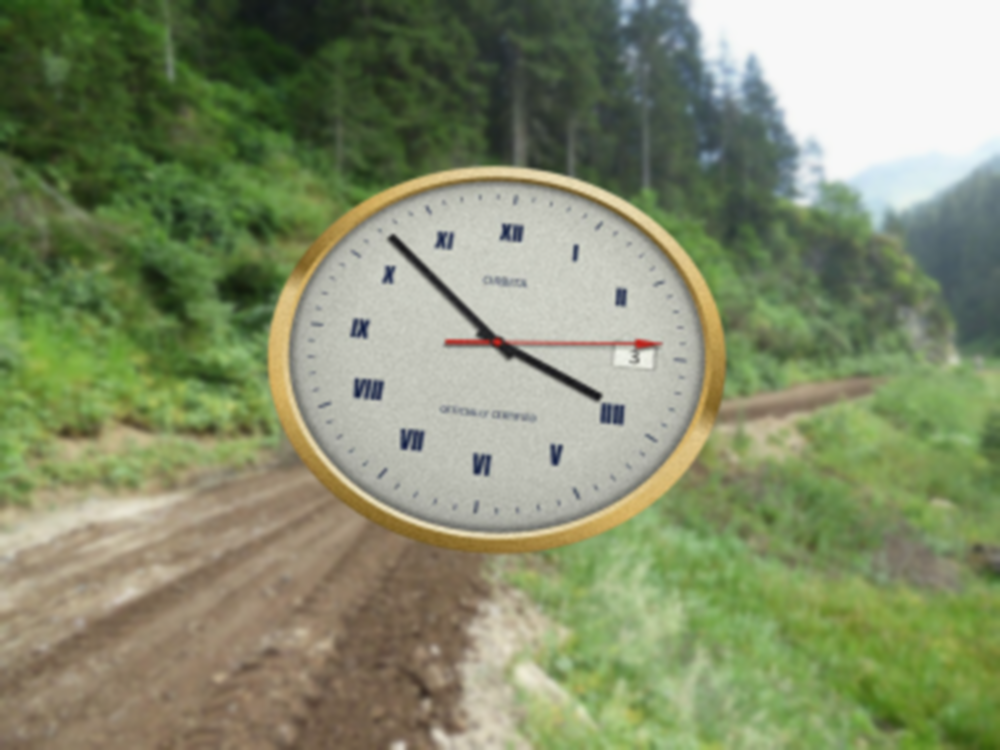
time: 3:52:14
